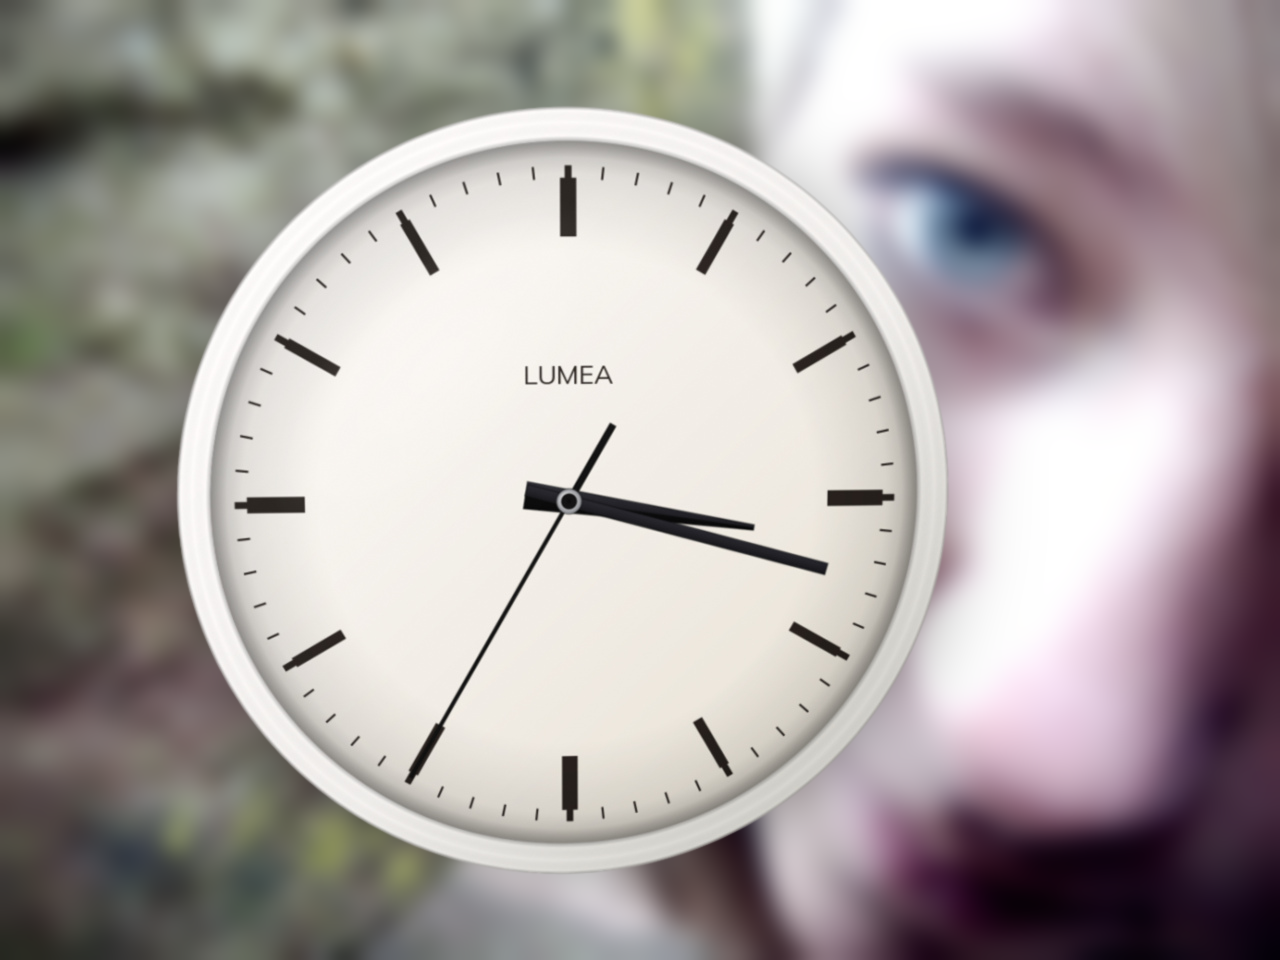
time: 3:17:35
